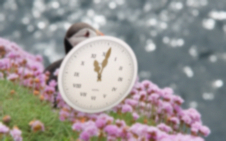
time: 11:01
